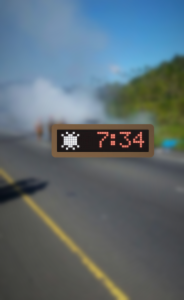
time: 7:34
